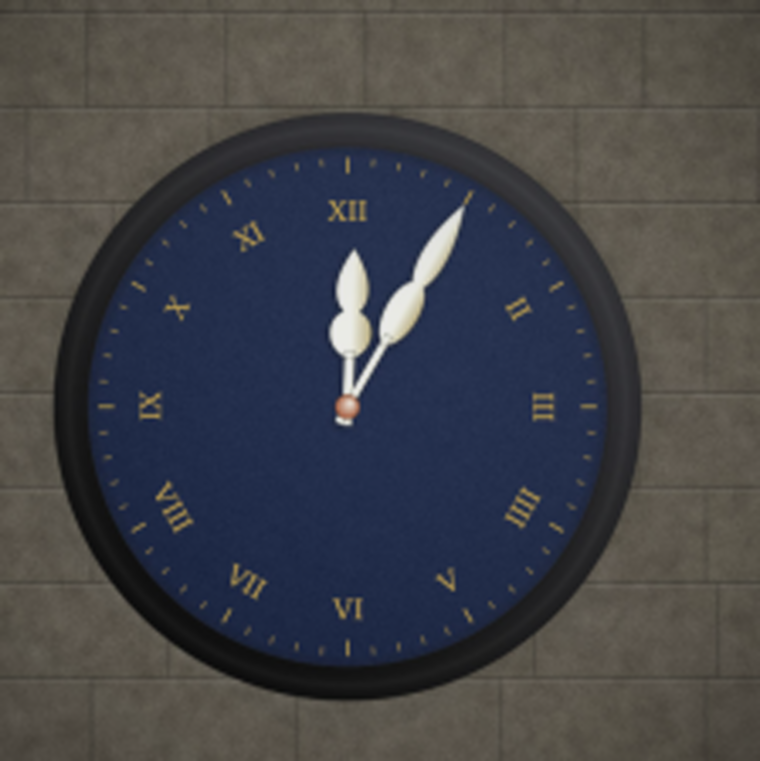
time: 12:05
